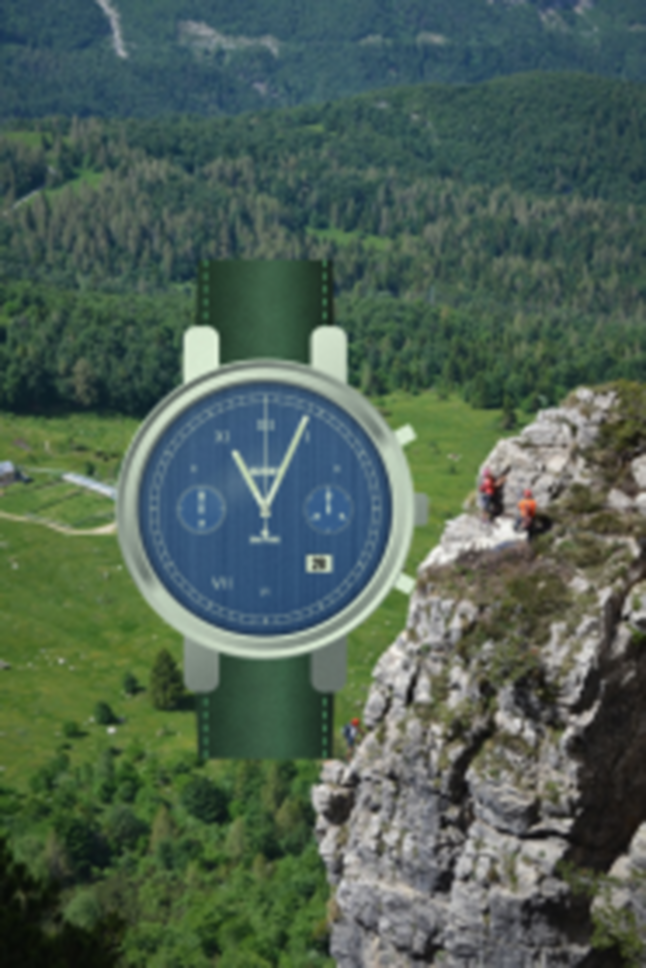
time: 11:04
